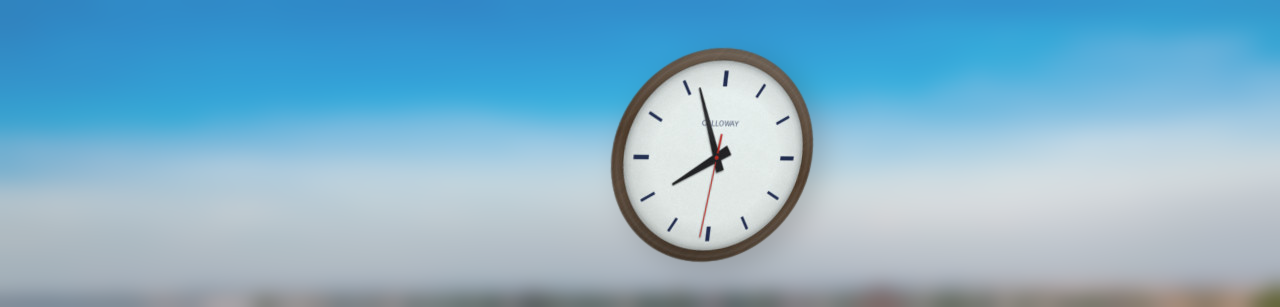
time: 7:56:31
